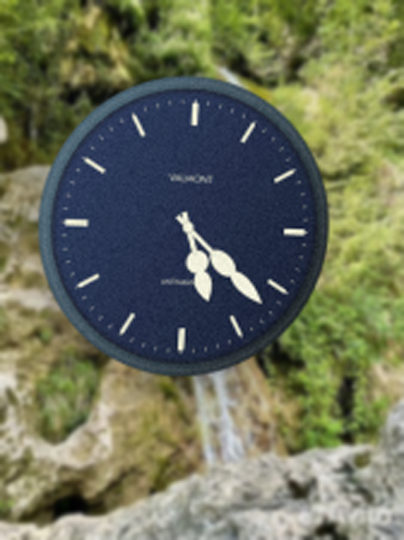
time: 5:22
